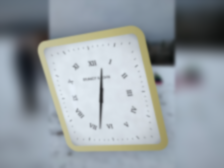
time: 12:33
